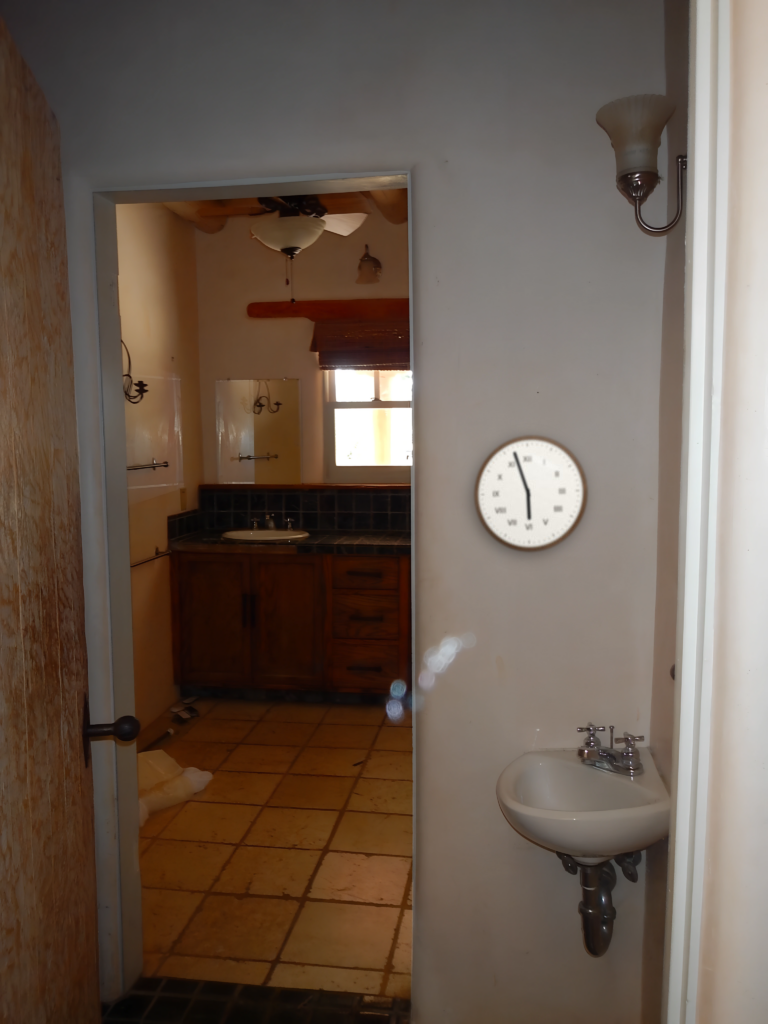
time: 5:57
